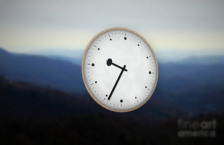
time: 9:34
